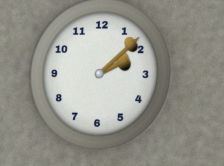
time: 2:08
